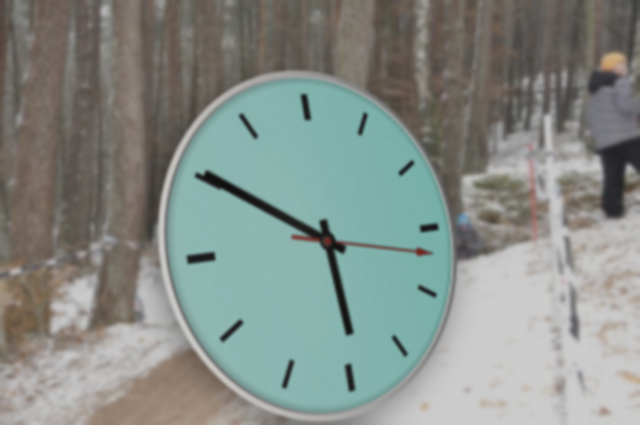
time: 5:50:17
